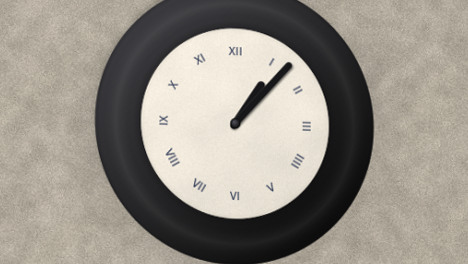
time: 1:07
